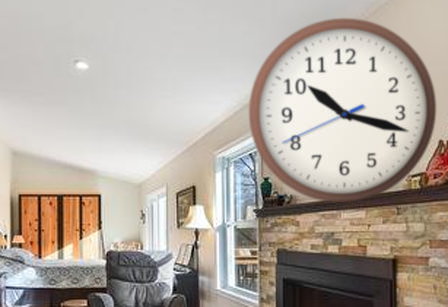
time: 10:17:41
